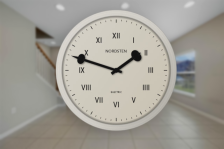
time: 1:48
